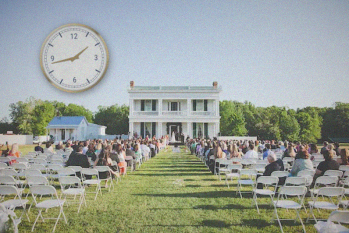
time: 1:43
